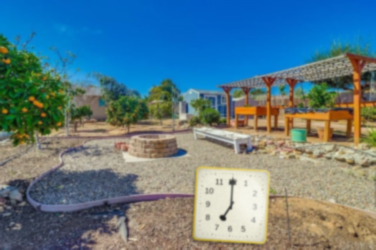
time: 7:00
